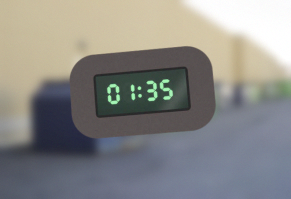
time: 1:35
